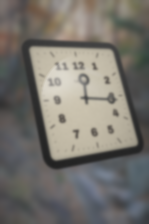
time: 12:16
